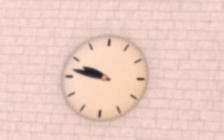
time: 9:47
